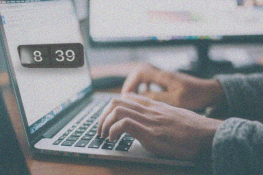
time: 8:39
